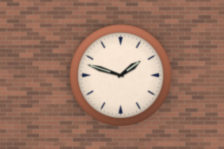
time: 1:48
